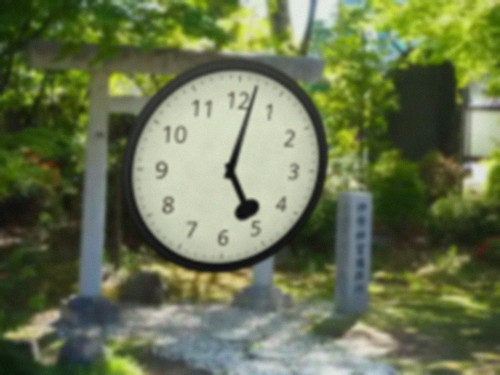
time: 5:02
